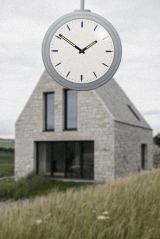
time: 1:51
